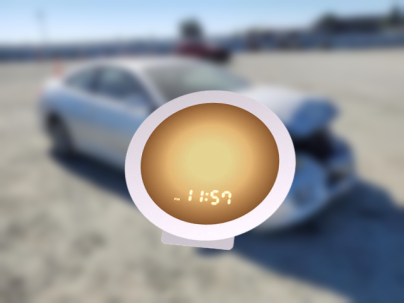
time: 11:57
